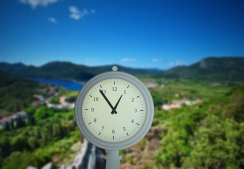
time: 12:54
